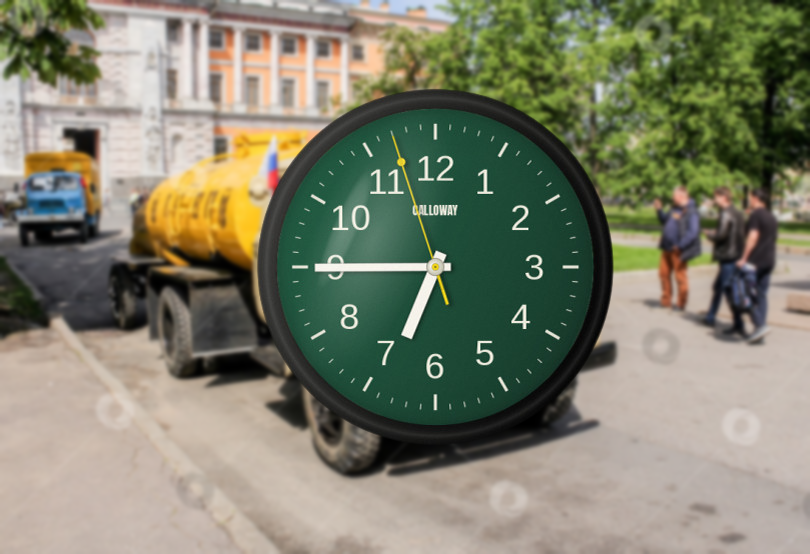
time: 6:44:57
